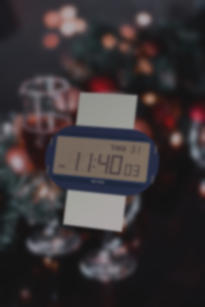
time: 11:40
